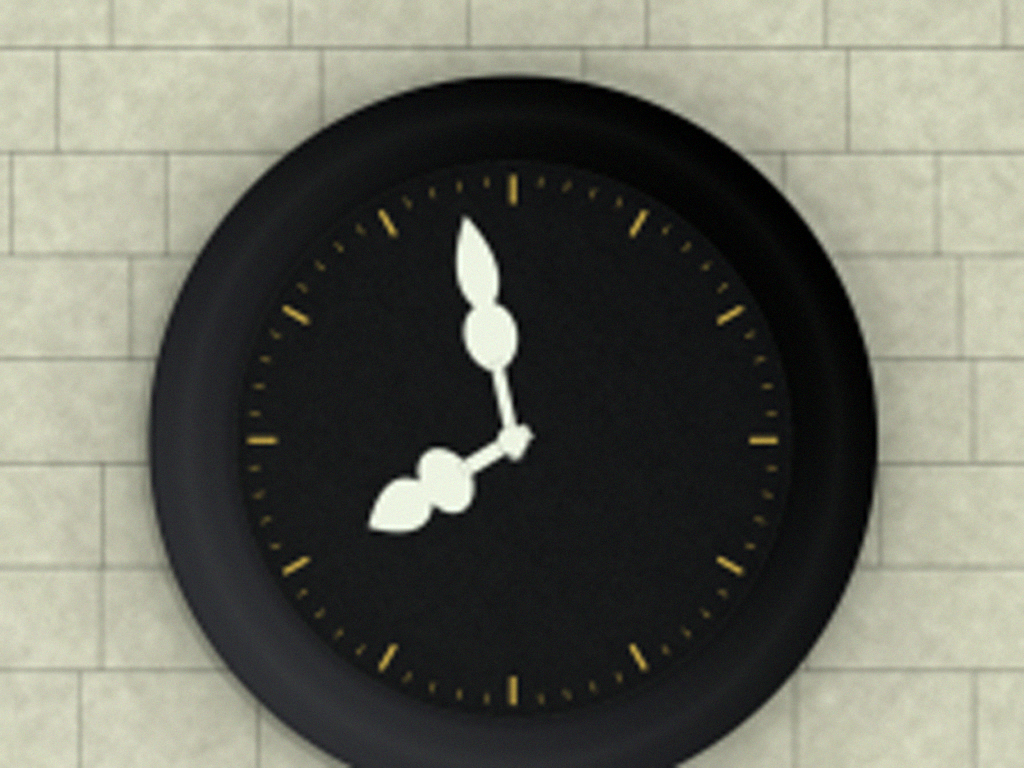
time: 7:58
